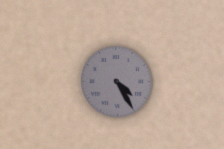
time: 4:25
